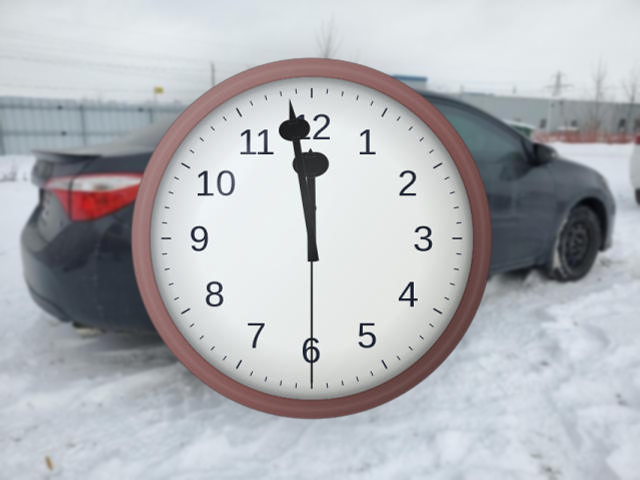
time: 11:58:30
